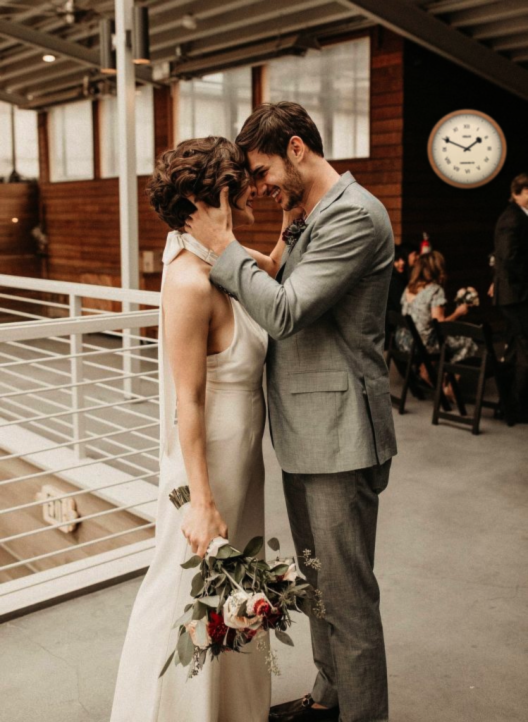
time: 1:49
